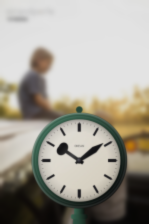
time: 10:09
